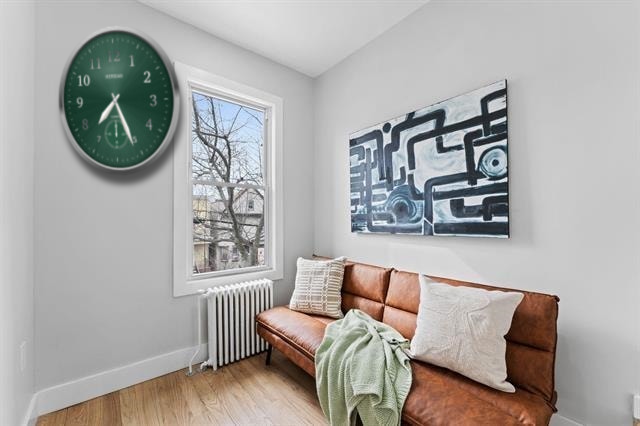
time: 7:26
